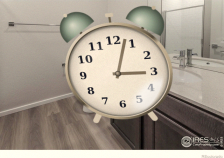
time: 3:03
